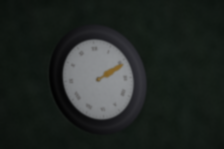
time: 2:11
